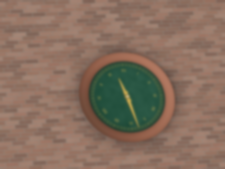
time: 11:28
